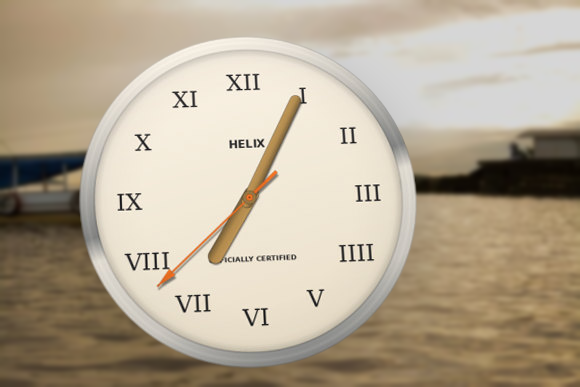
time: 7:04:38
